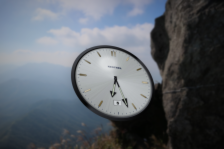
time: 6:27
